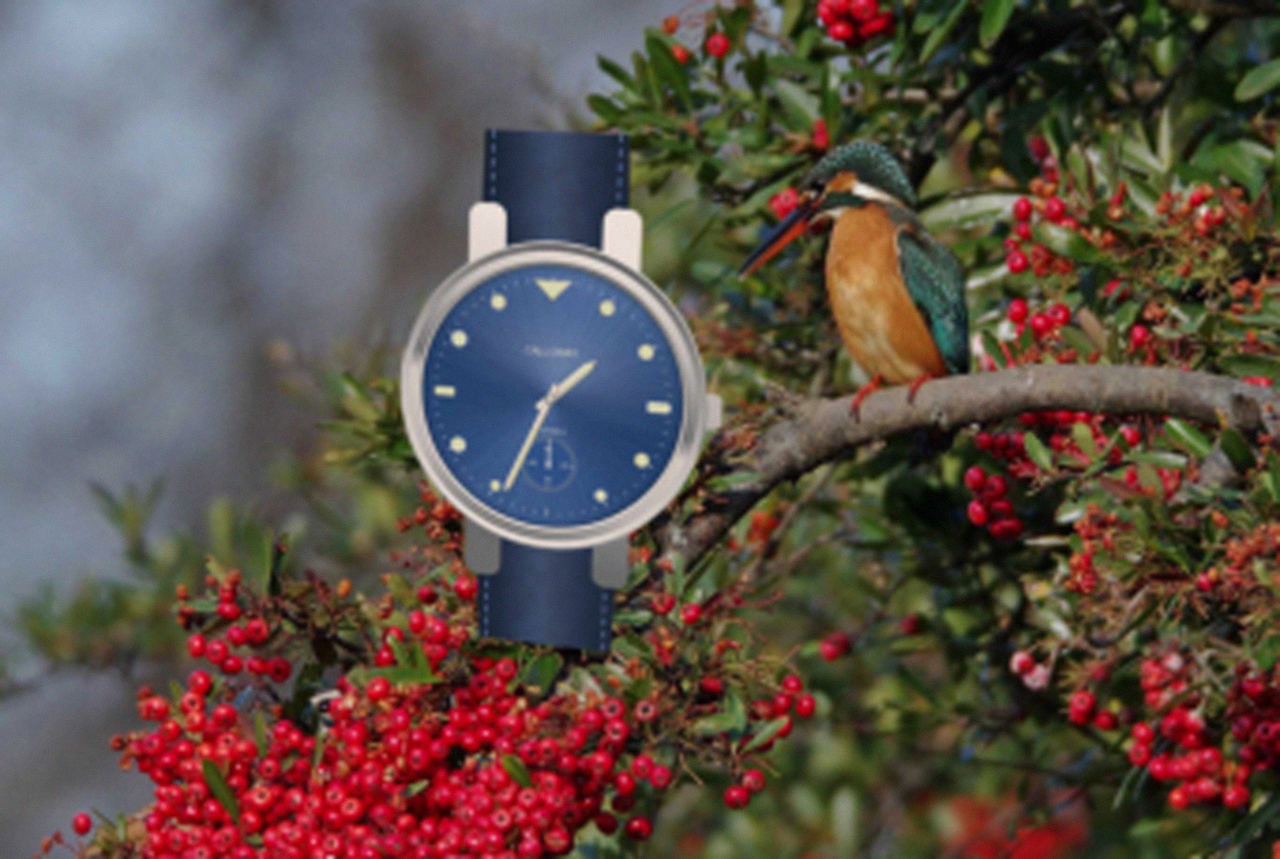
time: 1:34
